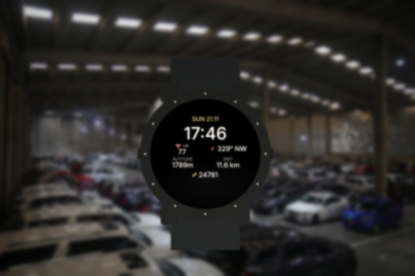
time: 17:46
